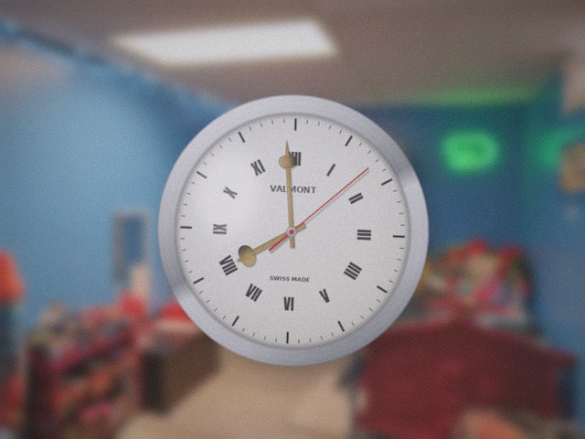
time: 7:59:08
